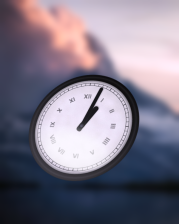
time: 1:03
